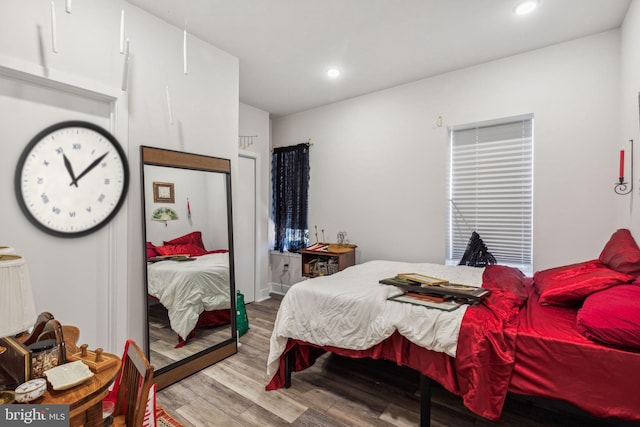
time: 11:08
